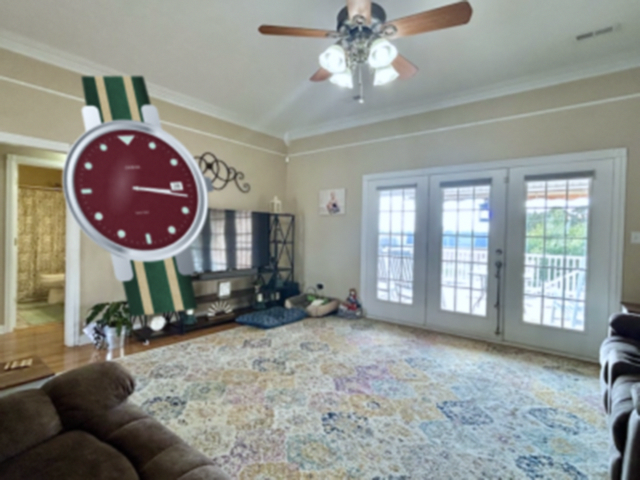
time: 3:17
